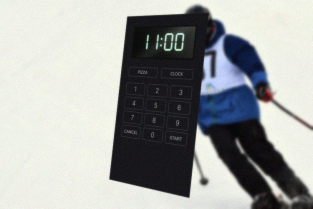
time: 11:00
